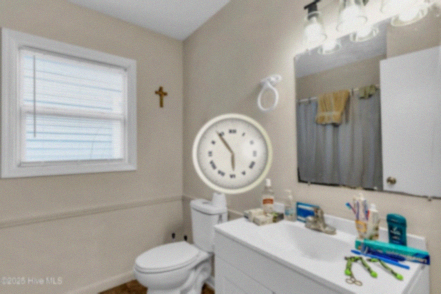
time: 5:54
